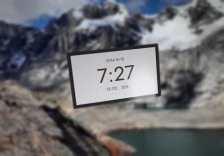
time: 7:27
